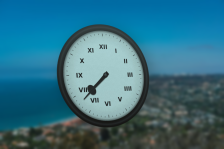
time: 7:38
